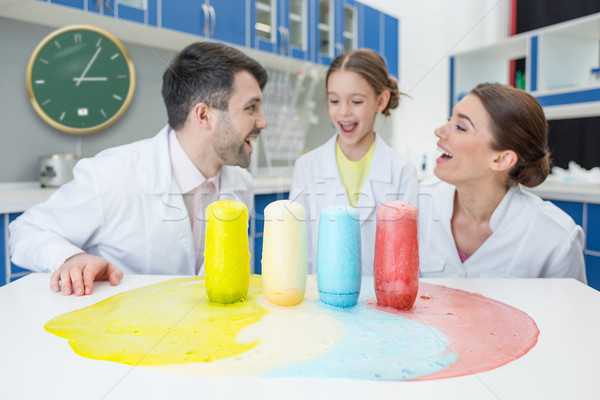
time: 3:06
